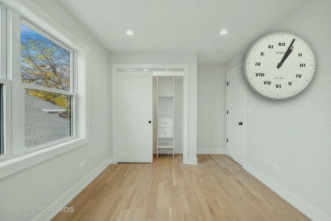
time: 1:04
